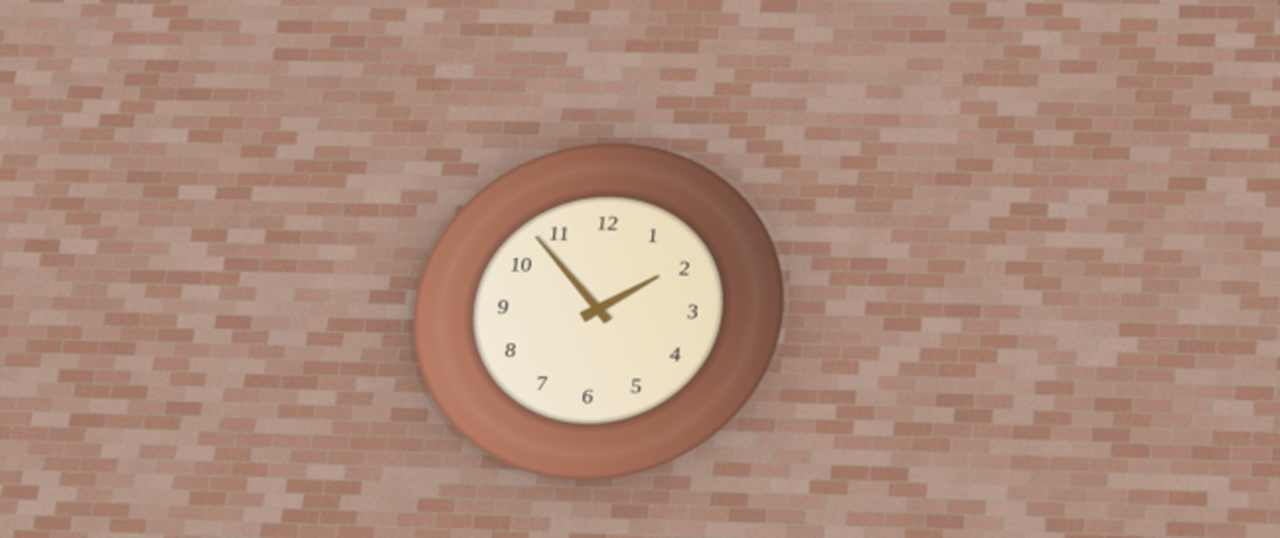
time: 1:53
